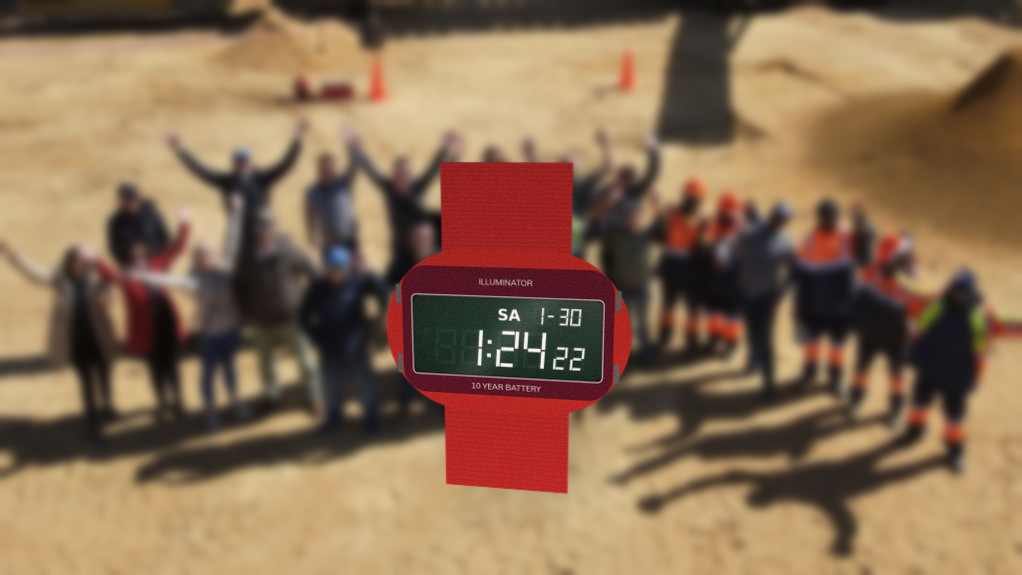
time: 1:24:22
